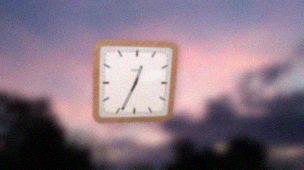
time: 12:34
